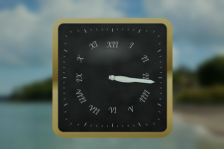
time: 3:16
